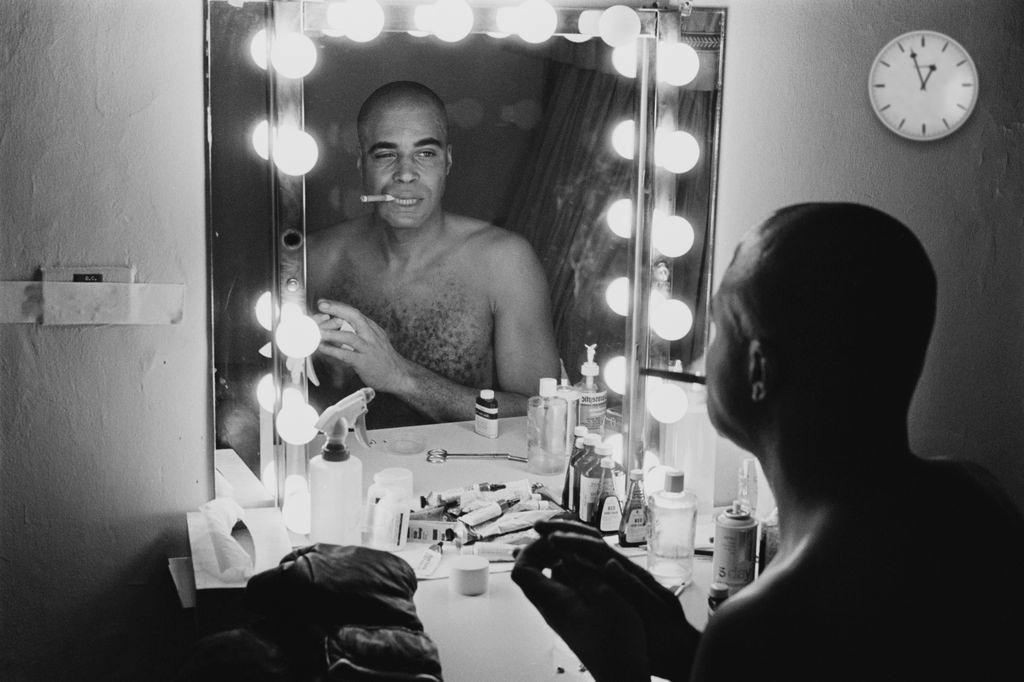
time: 12:57
